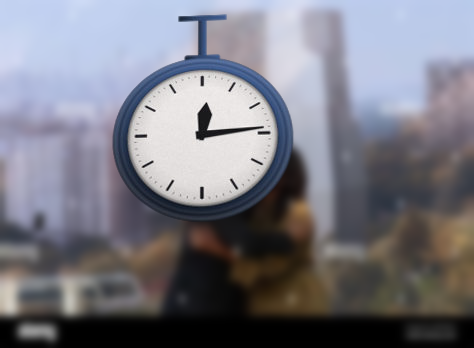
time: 12:14
